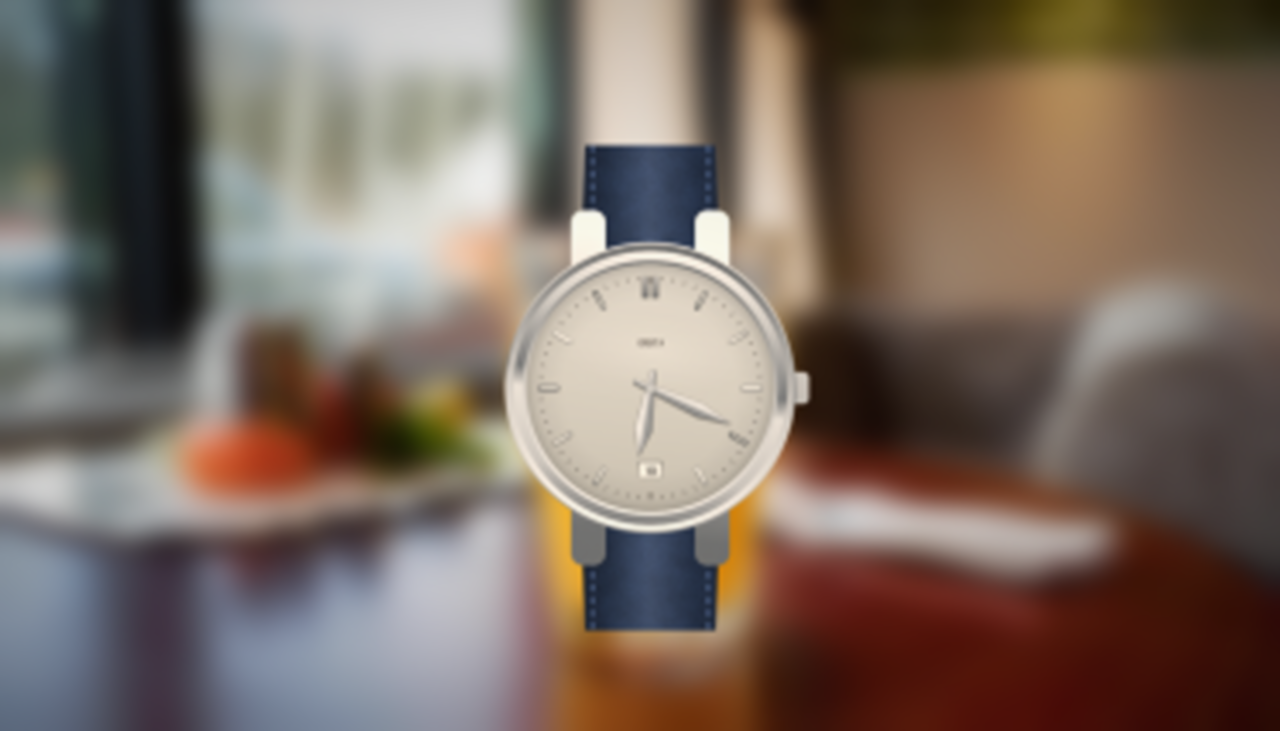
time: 6:19
